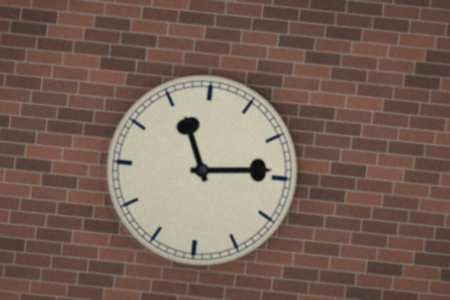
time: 11:14
